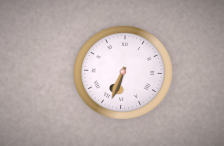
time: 6:33
